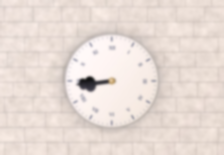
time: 8:44
